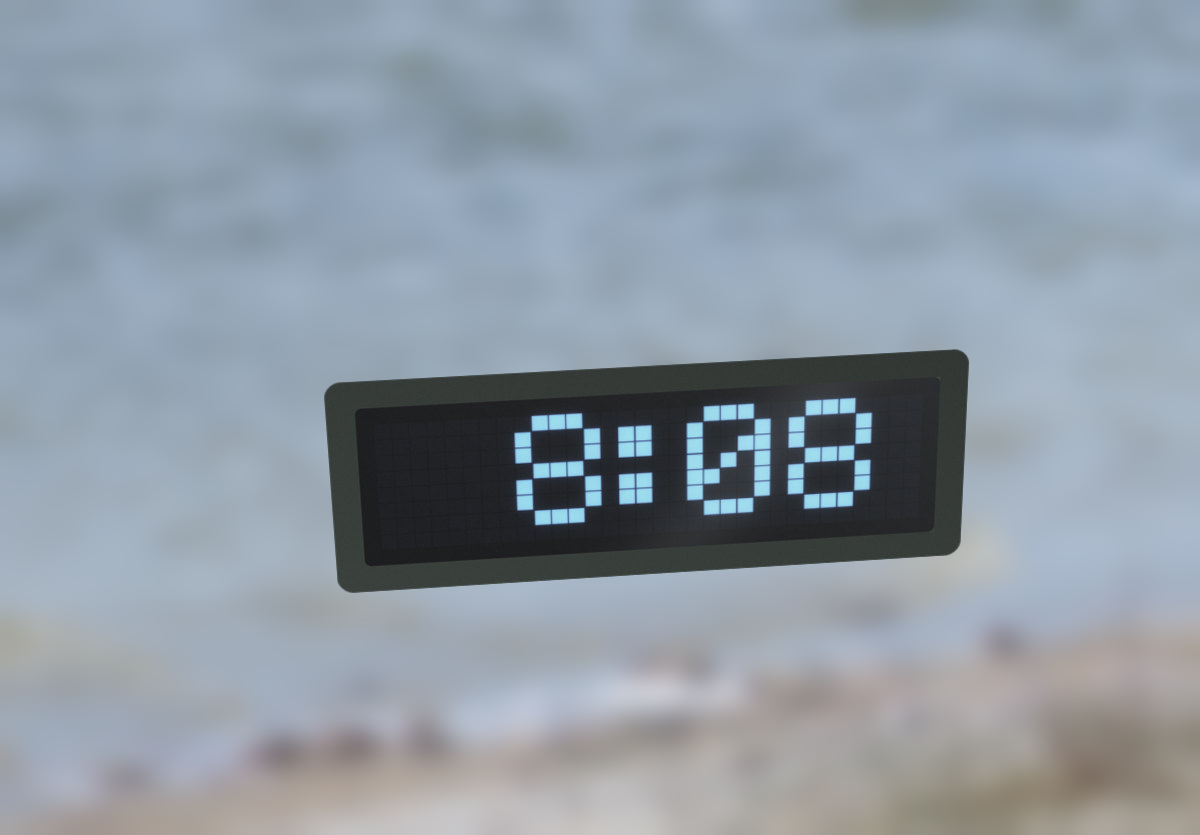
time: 8:08
